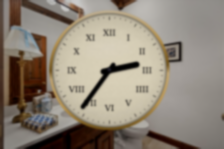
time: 2:36
